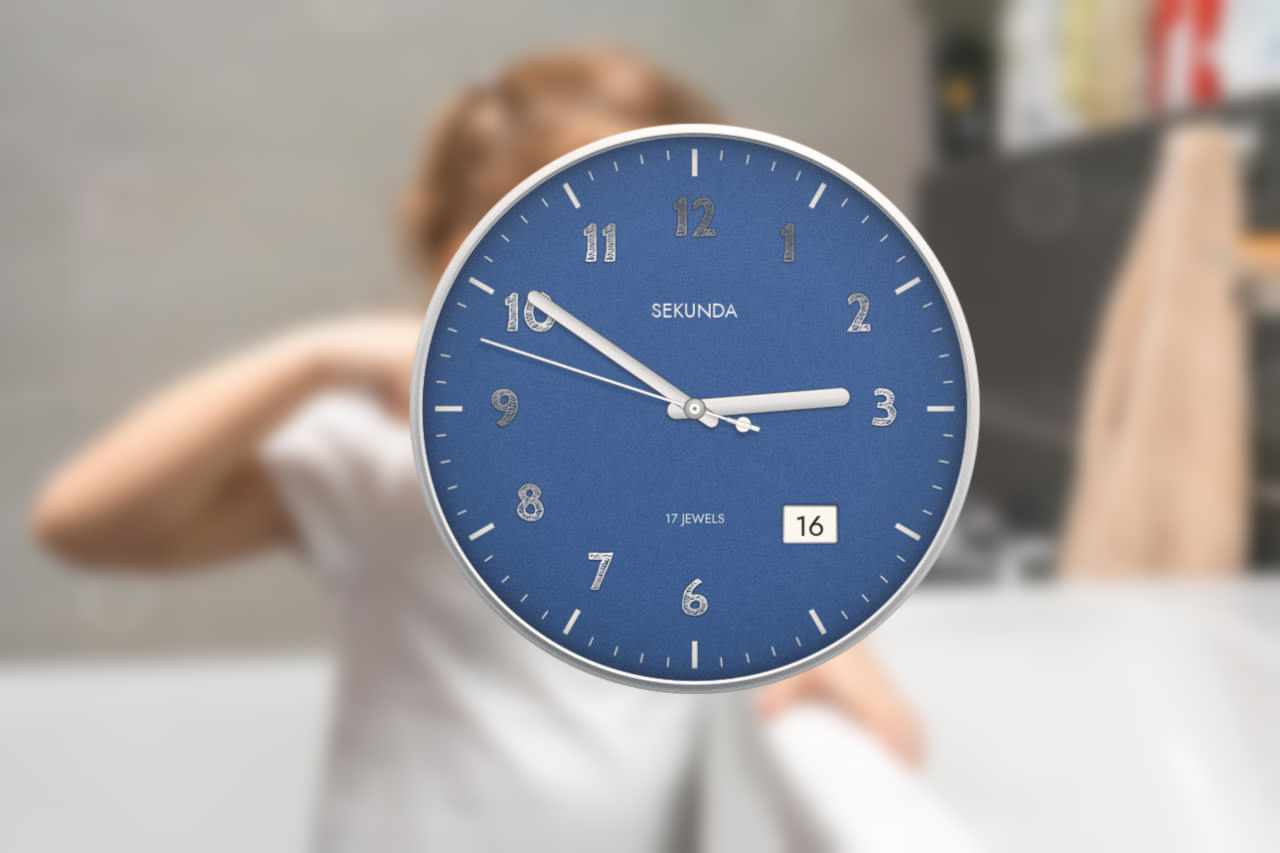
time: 2:50:48
